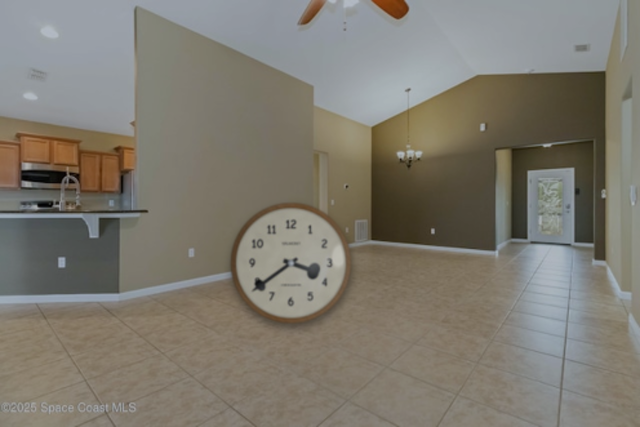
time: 3:39
